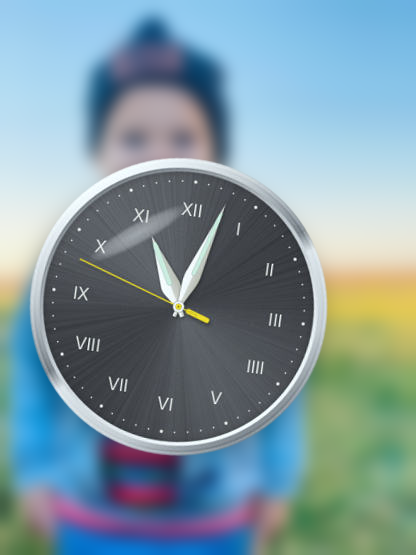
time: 11:02:48
